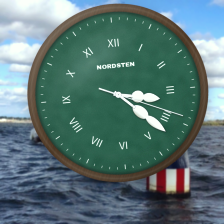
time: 3:22:19
